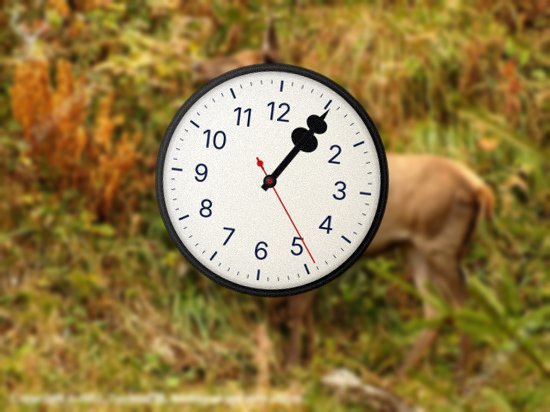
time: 1:05:24
